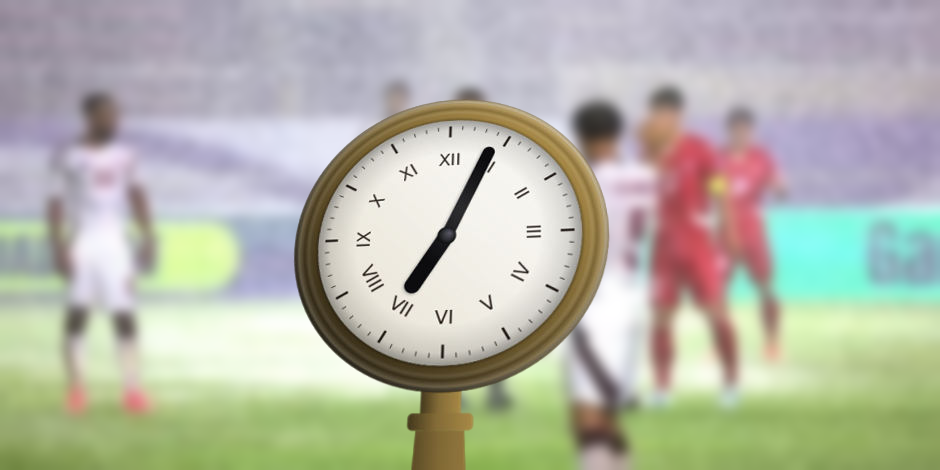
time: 7:04
